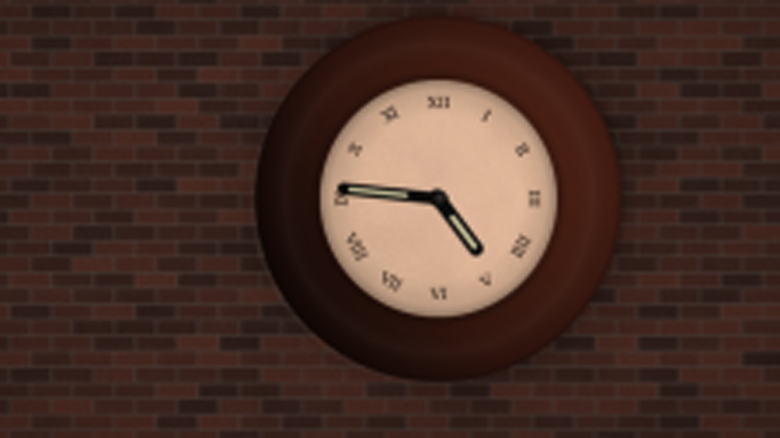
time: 4:46
